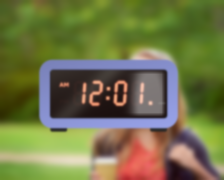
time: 12:01
